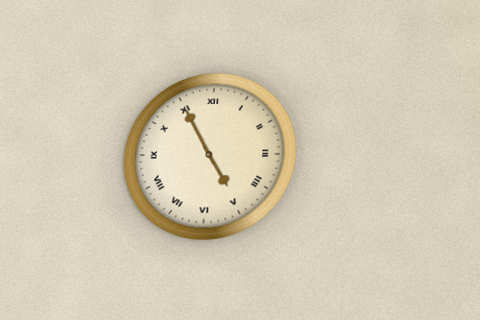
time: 4:55
